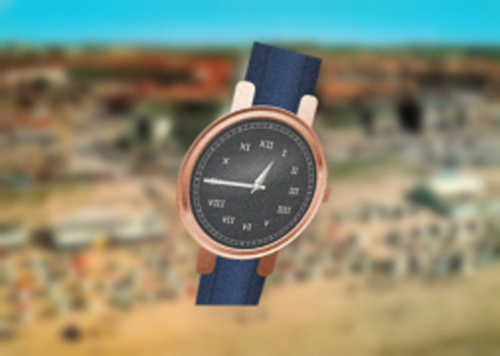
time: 12:45
